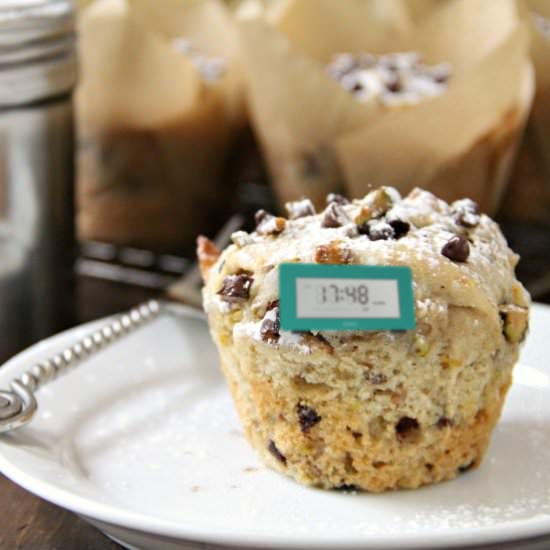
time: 17:48
